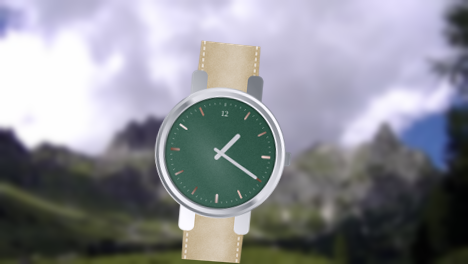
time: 1:20
